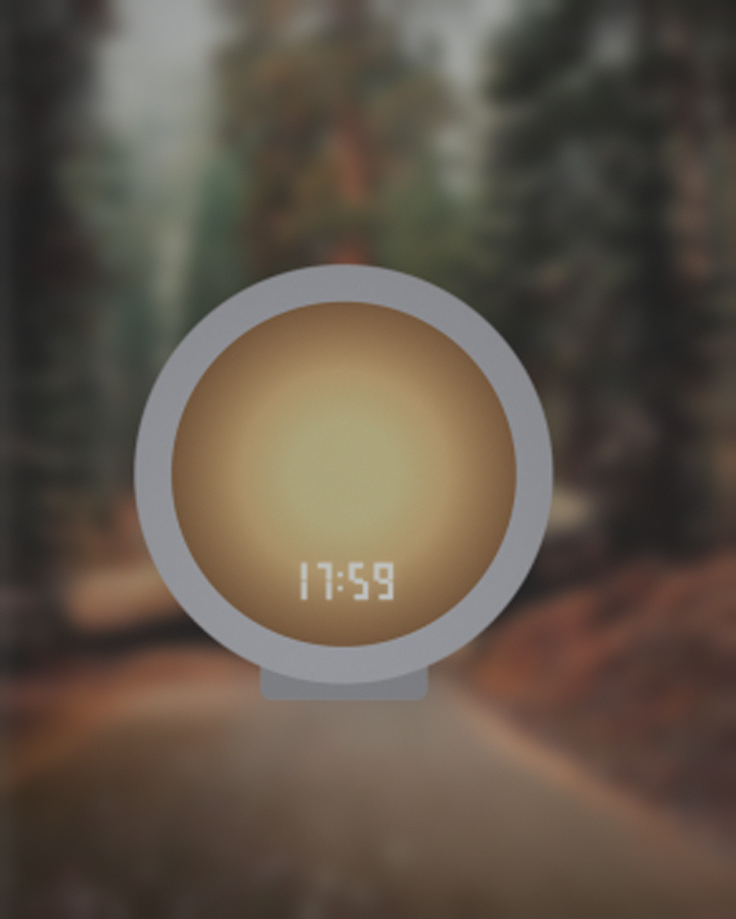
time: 17:59
